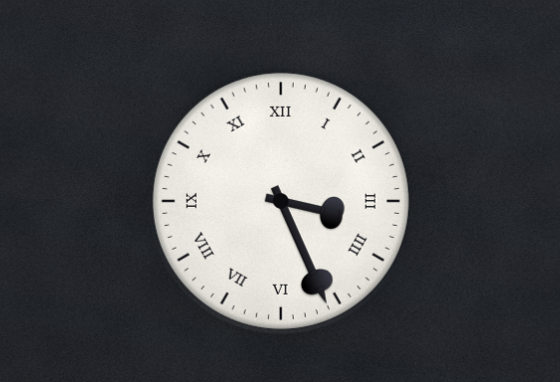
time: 3:26
